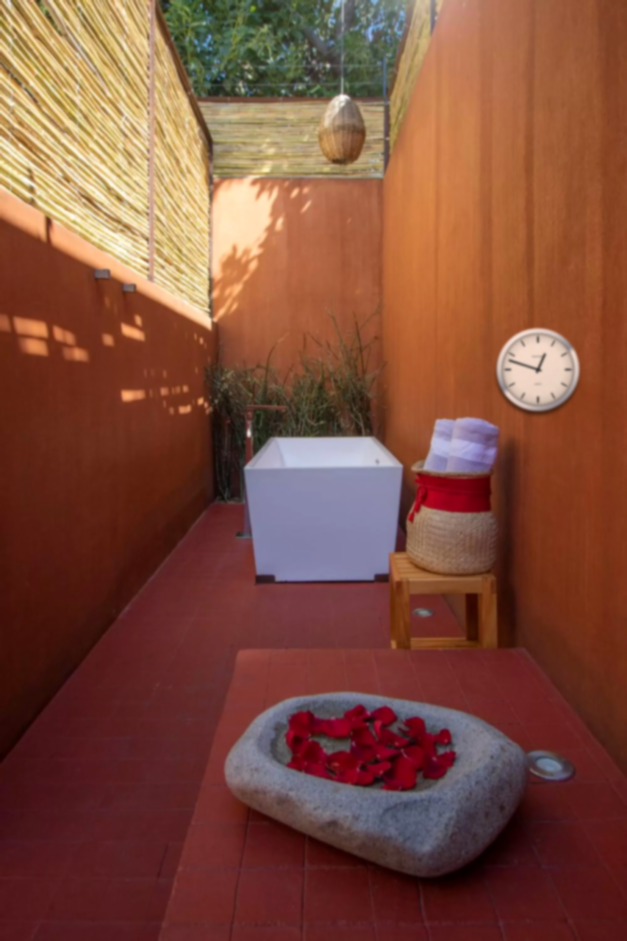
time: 12:48
